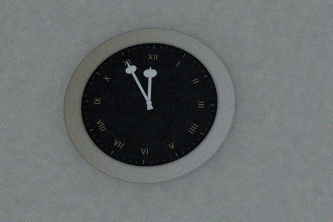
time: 11:55
